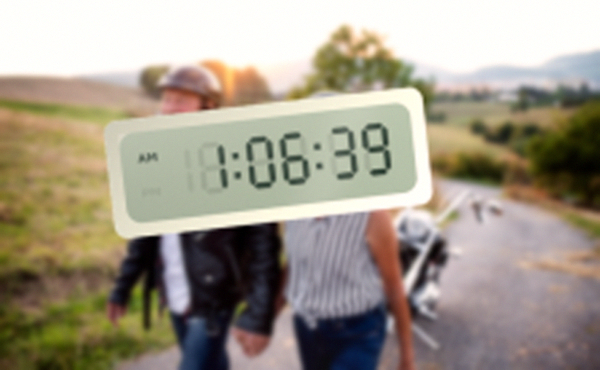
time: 1:06:39
